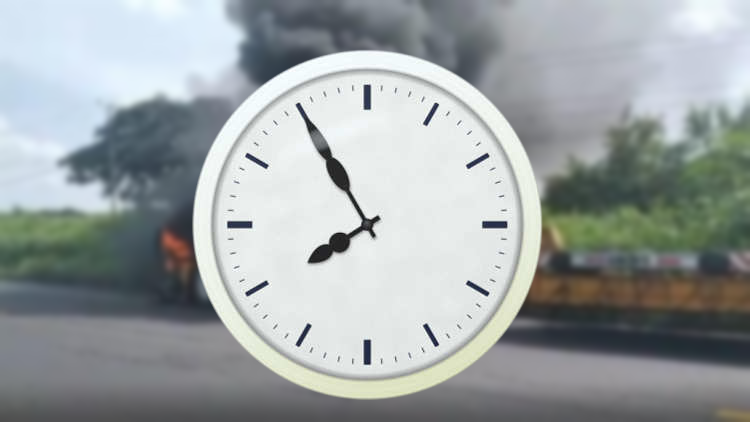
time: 7:55
